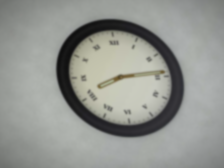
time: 8:14
